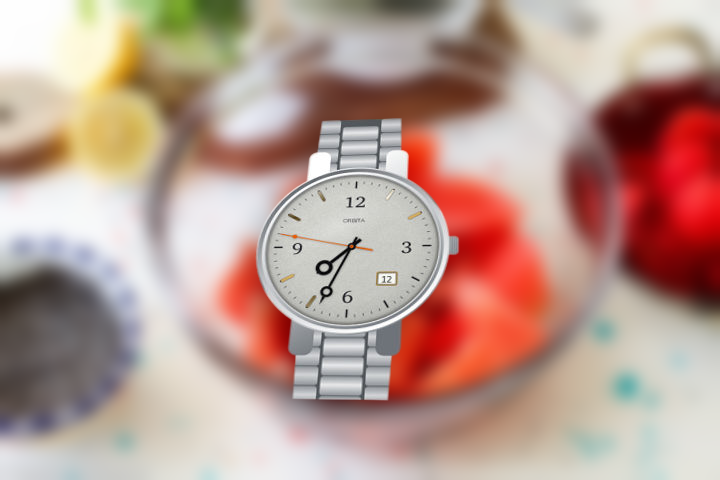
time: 7:33:47
